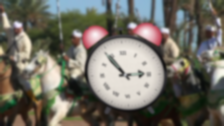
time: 2:54
